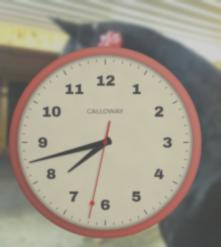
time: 7:42:32
